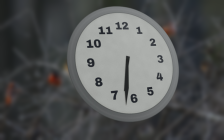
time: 6:32
